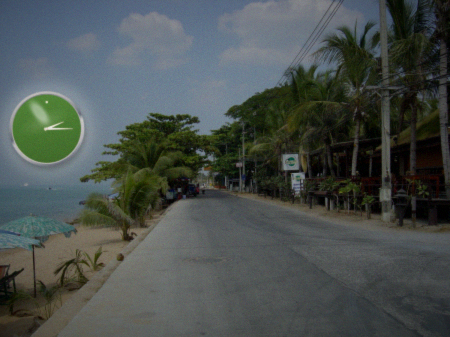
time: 2:15
